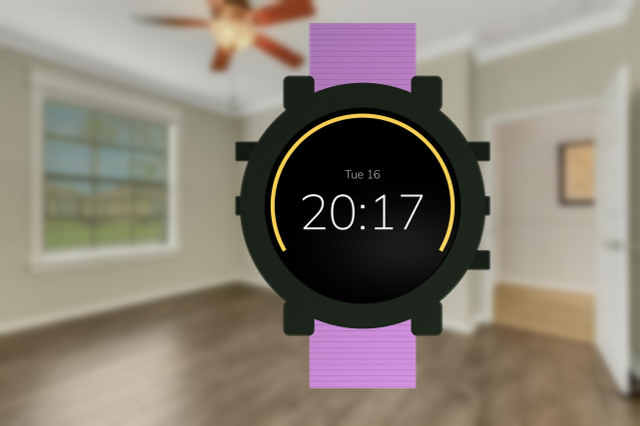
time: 20:17
